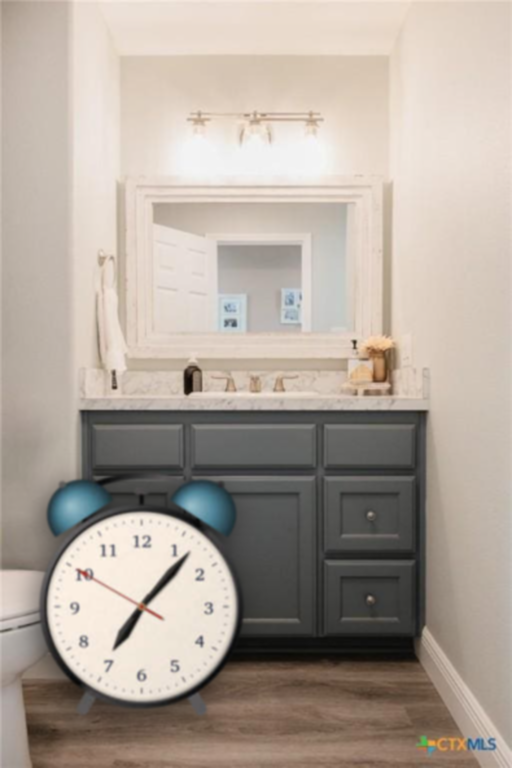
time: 7:06:50
